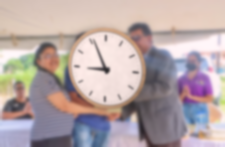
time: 8:56
